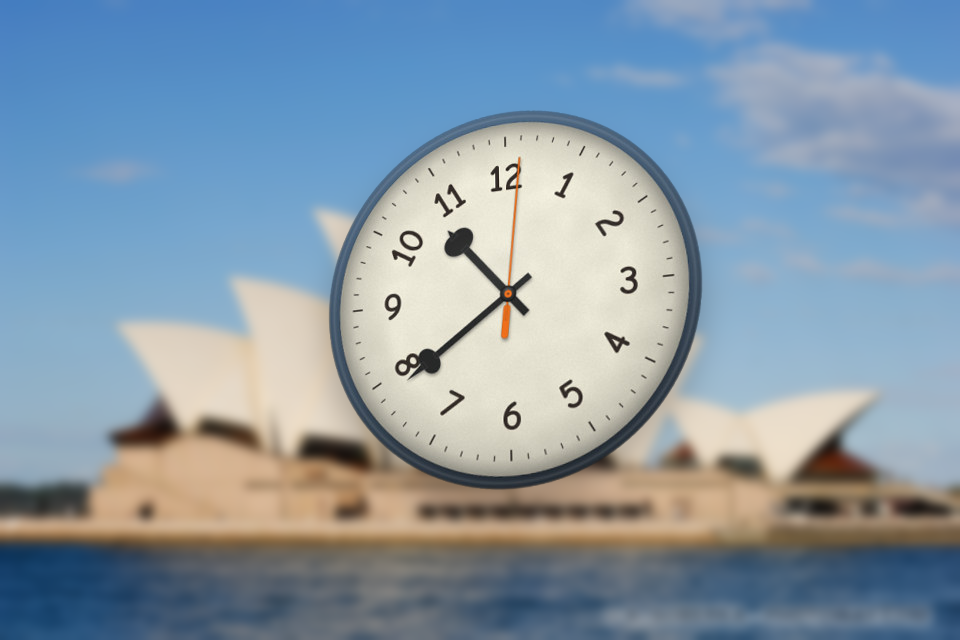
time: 10:39:01
